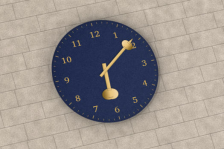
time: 6:09
